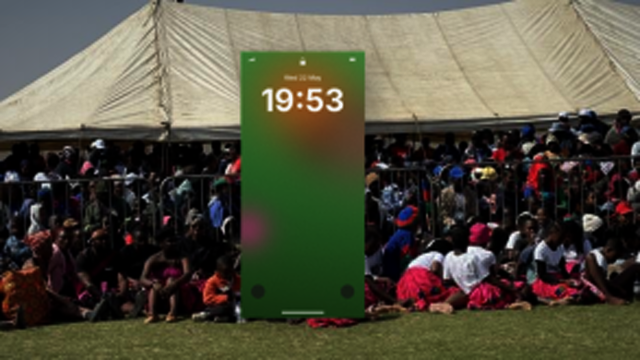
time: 19:53
